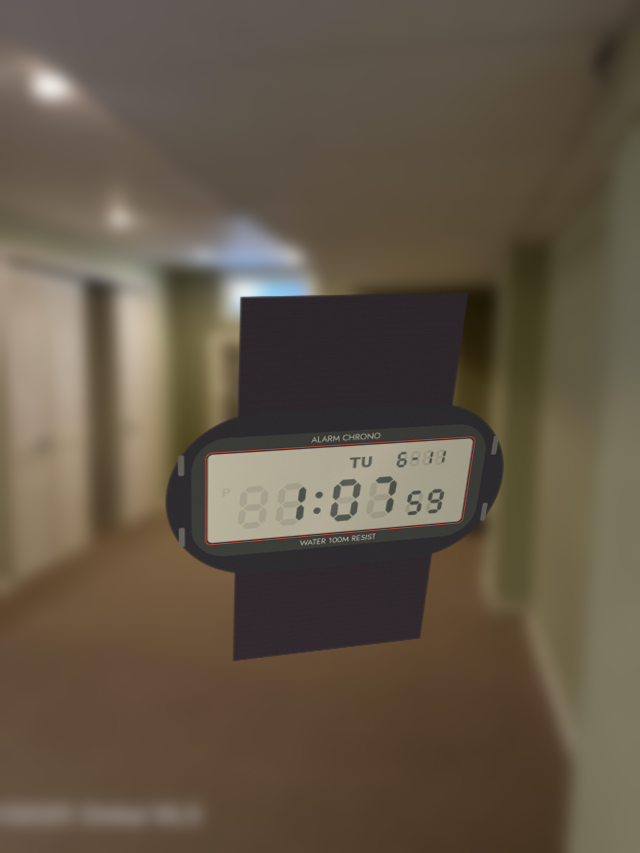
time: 1:07:59
